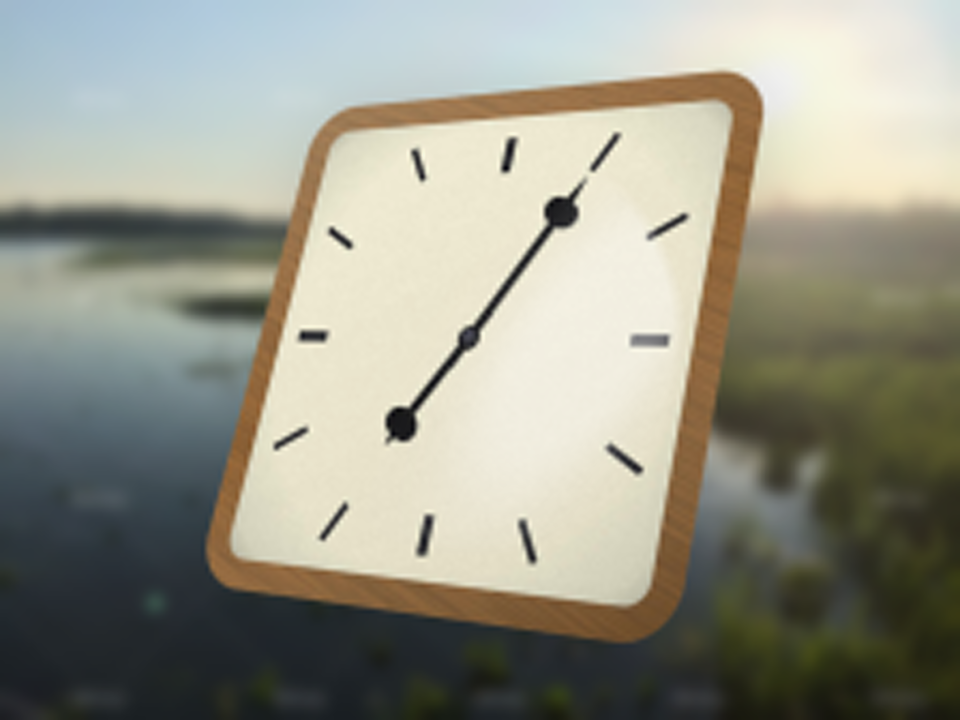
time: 7:05
